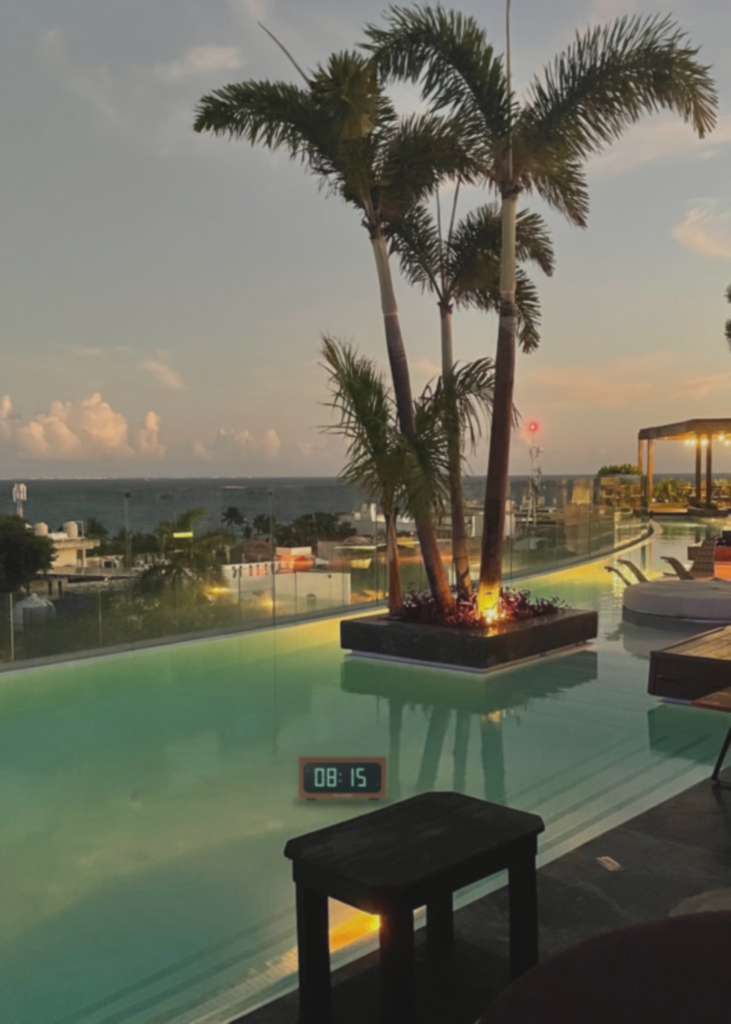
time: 8:15
